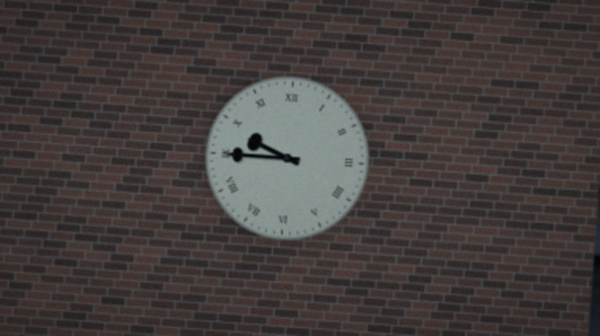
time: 9:45
